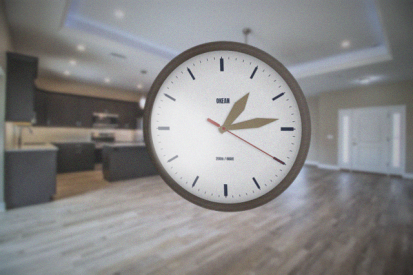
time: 1:13:20
